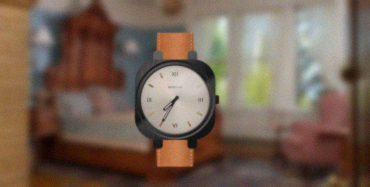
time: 7:35
